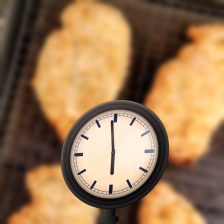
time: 5:59
